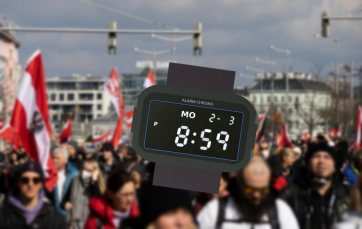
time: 8:59
